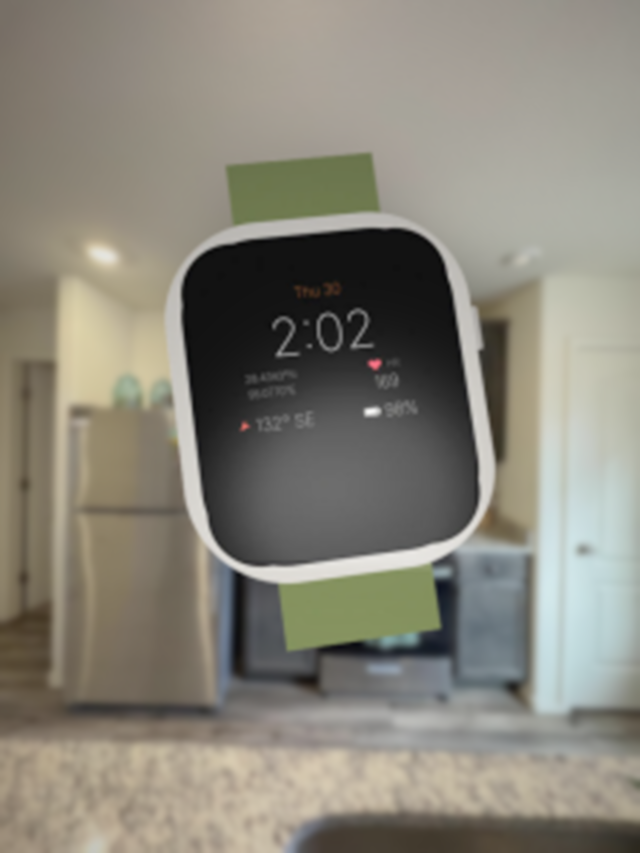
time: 2:02
